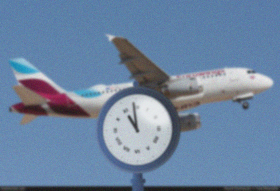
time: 10:59
